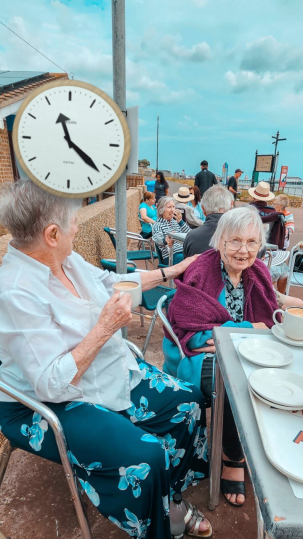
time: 11:22
